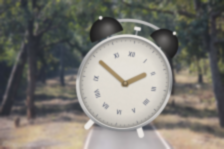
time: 1:50
